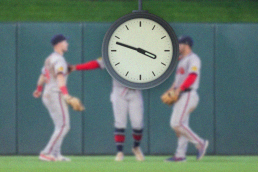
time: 3:48
